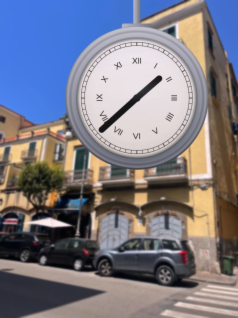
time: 1:38
